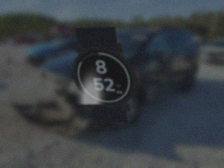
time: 8:52
